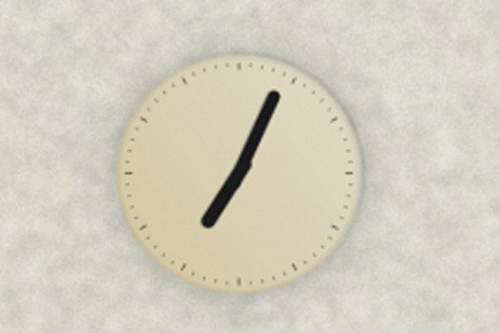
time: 7:04
